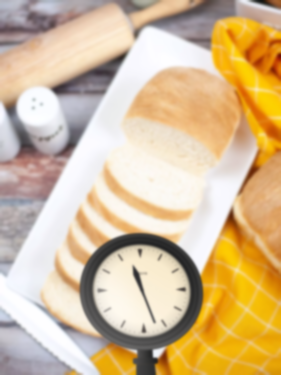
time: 11:27
